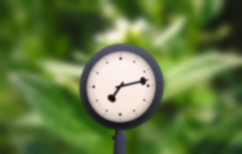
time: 7:13
